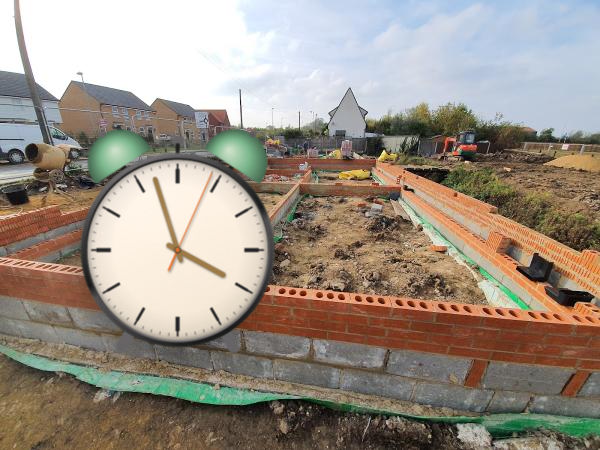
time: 3:57:04
